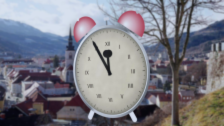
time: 11:55
